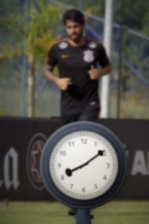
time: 8:09
